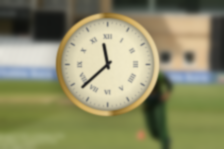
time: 11:38
